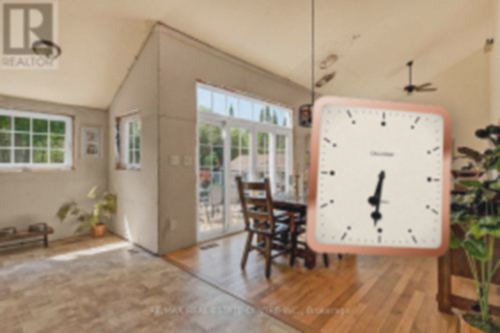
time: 6:31
